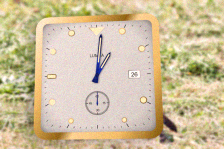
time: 1:01
